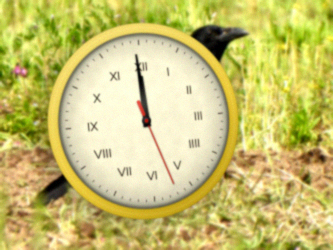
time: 11:59:27
